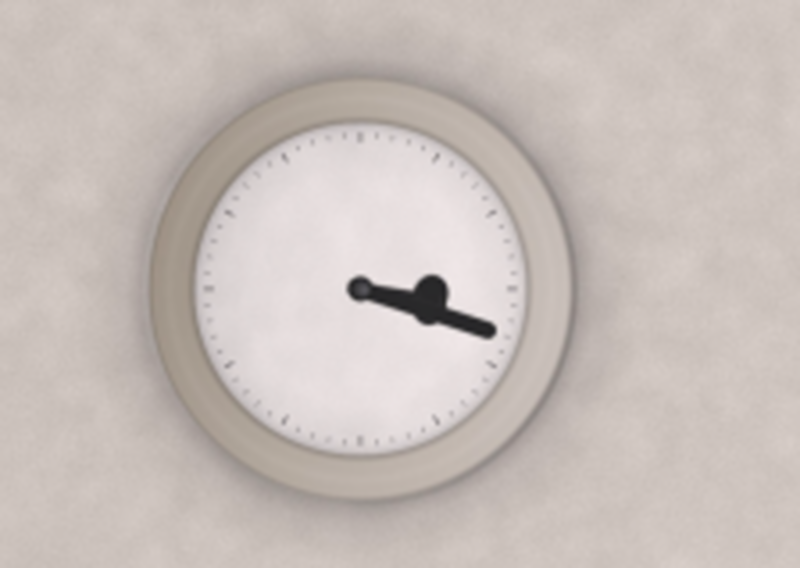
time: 3:18
